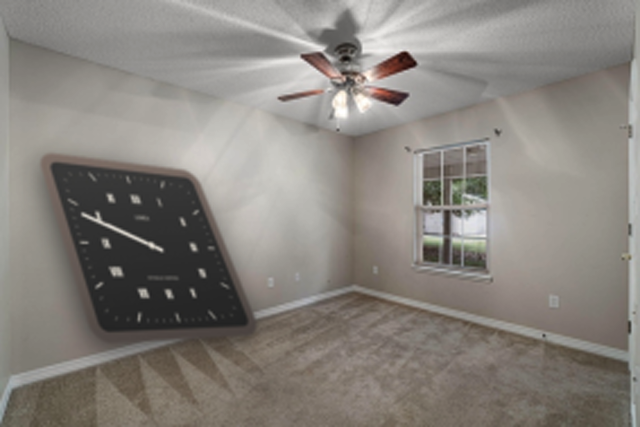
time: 9:49
